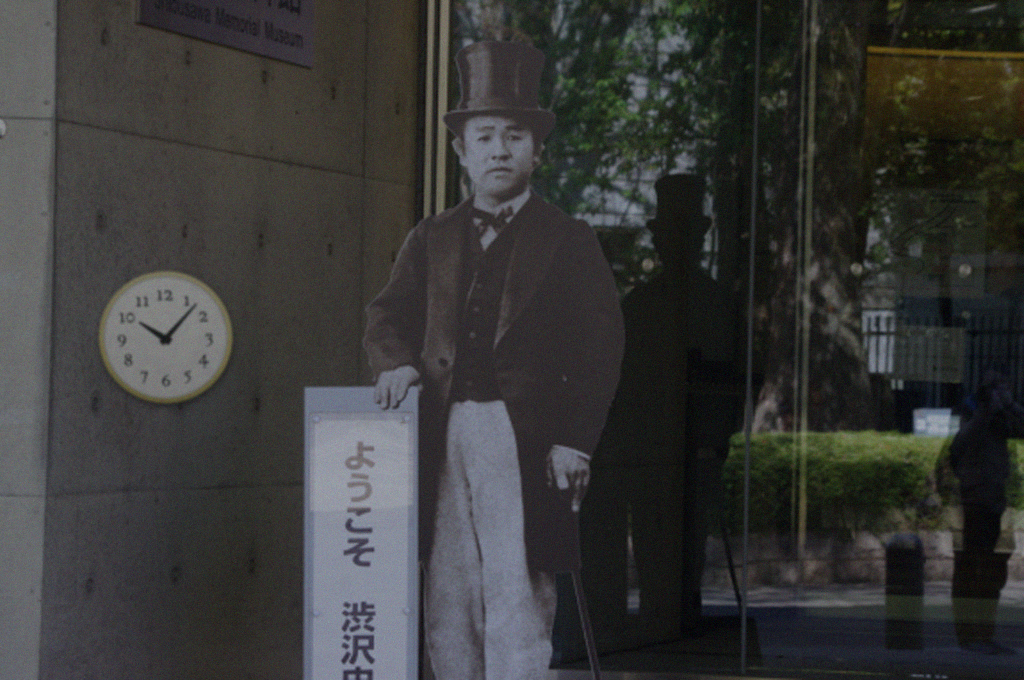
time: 10:07
